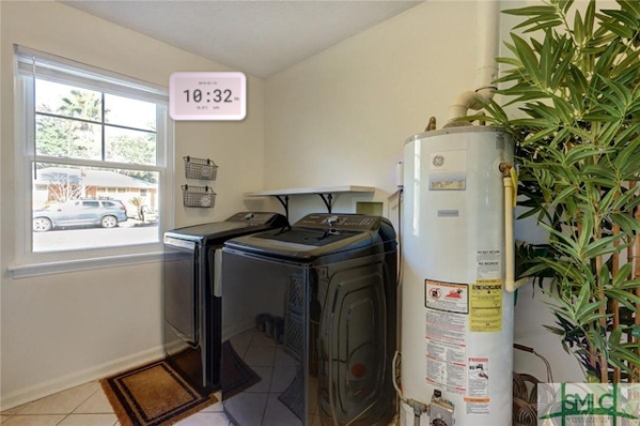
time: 10:32
